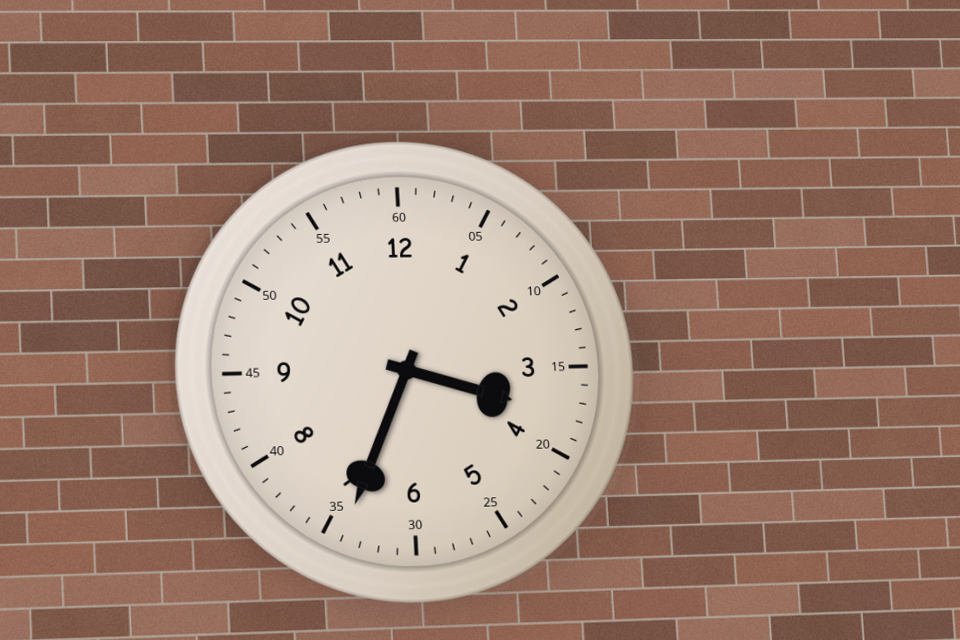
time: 3:34
